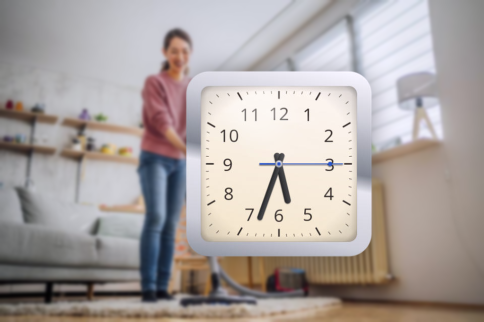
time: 5:33:15
